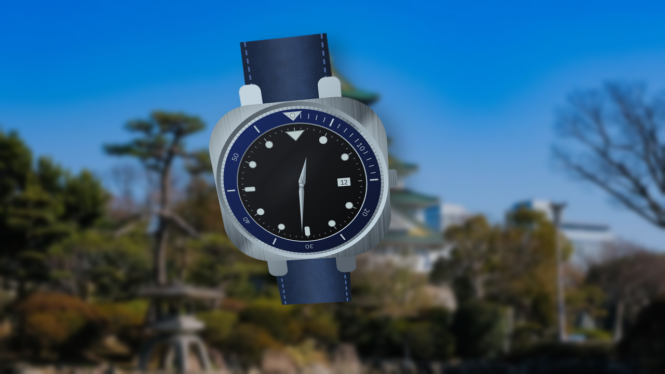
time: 12:31
